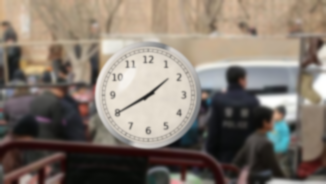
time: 1:40
